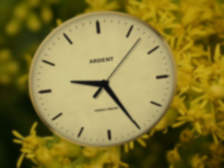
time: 9:25:07
